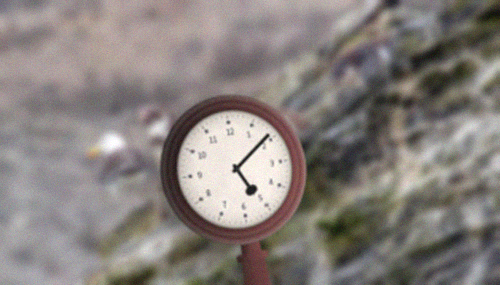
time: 5:09
